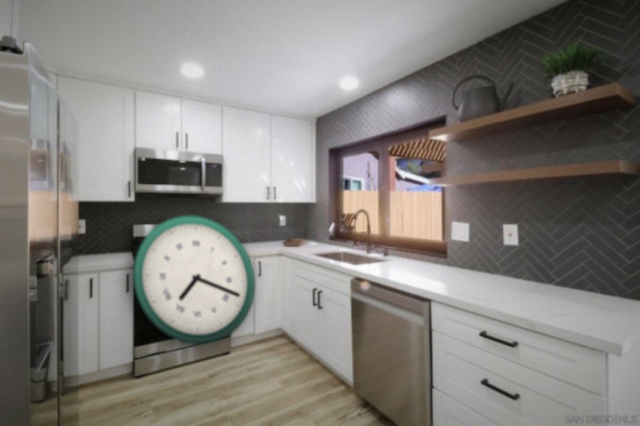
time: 7:18
